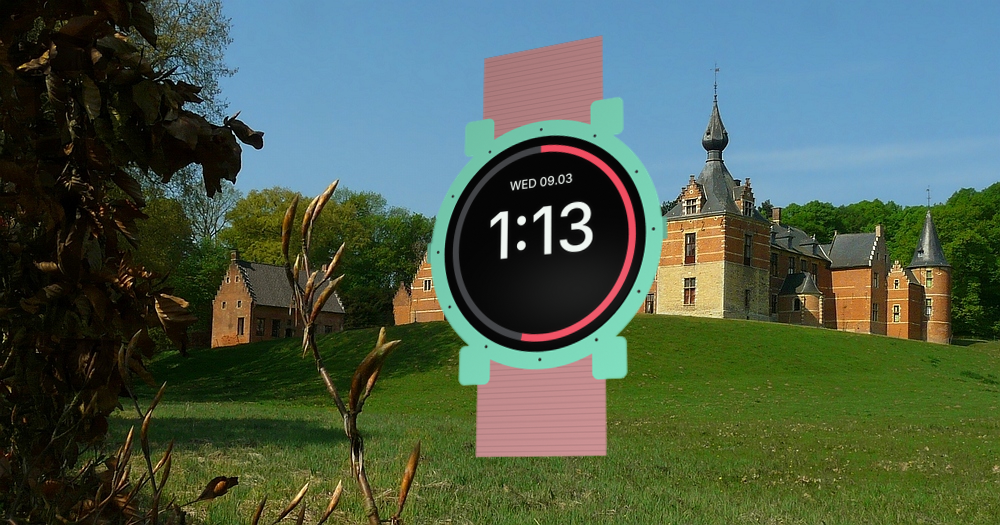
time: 1:13
